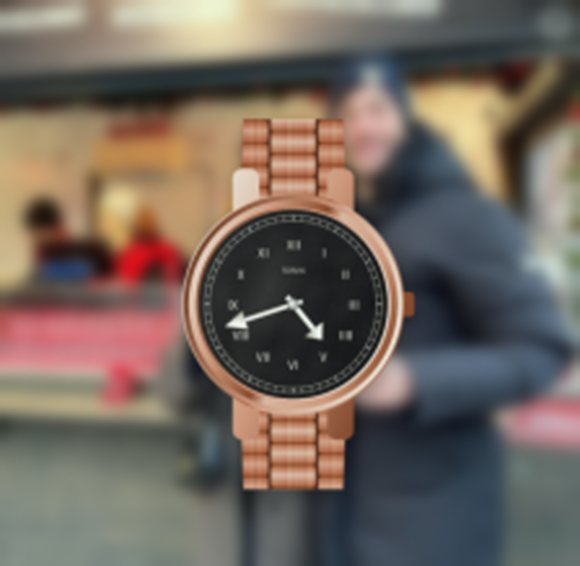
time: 4:42
